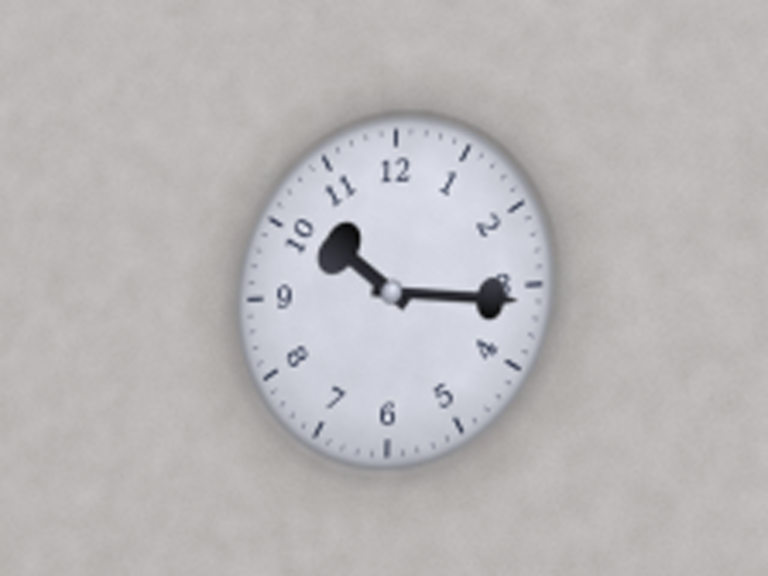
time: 10:16
